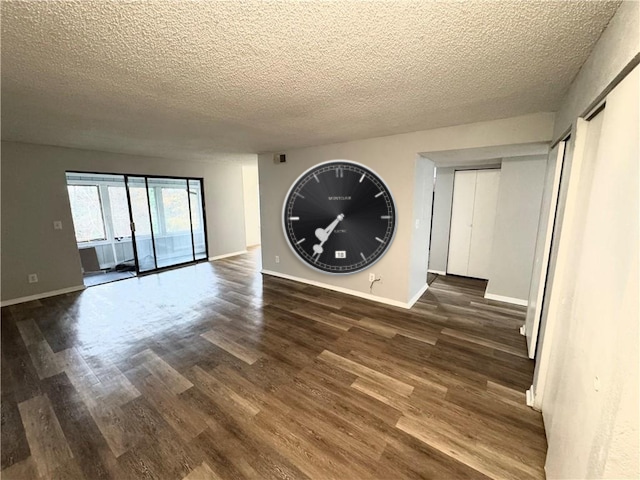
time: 7:36
